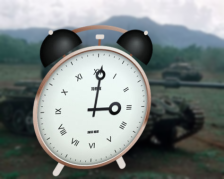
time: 3:01
